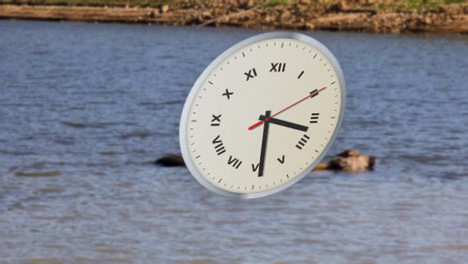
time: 3:29:10
